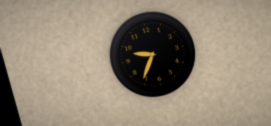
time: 9:36
